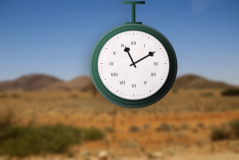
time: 11:10
